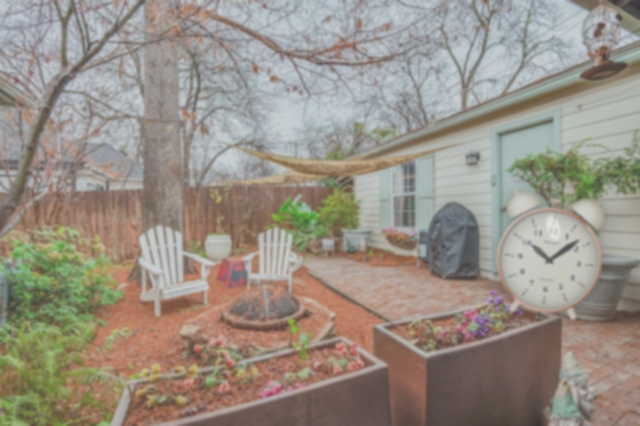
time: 10:08
